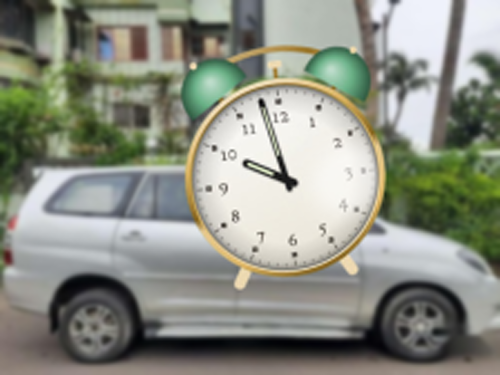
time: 9:58
